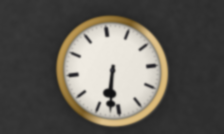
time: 6:32
